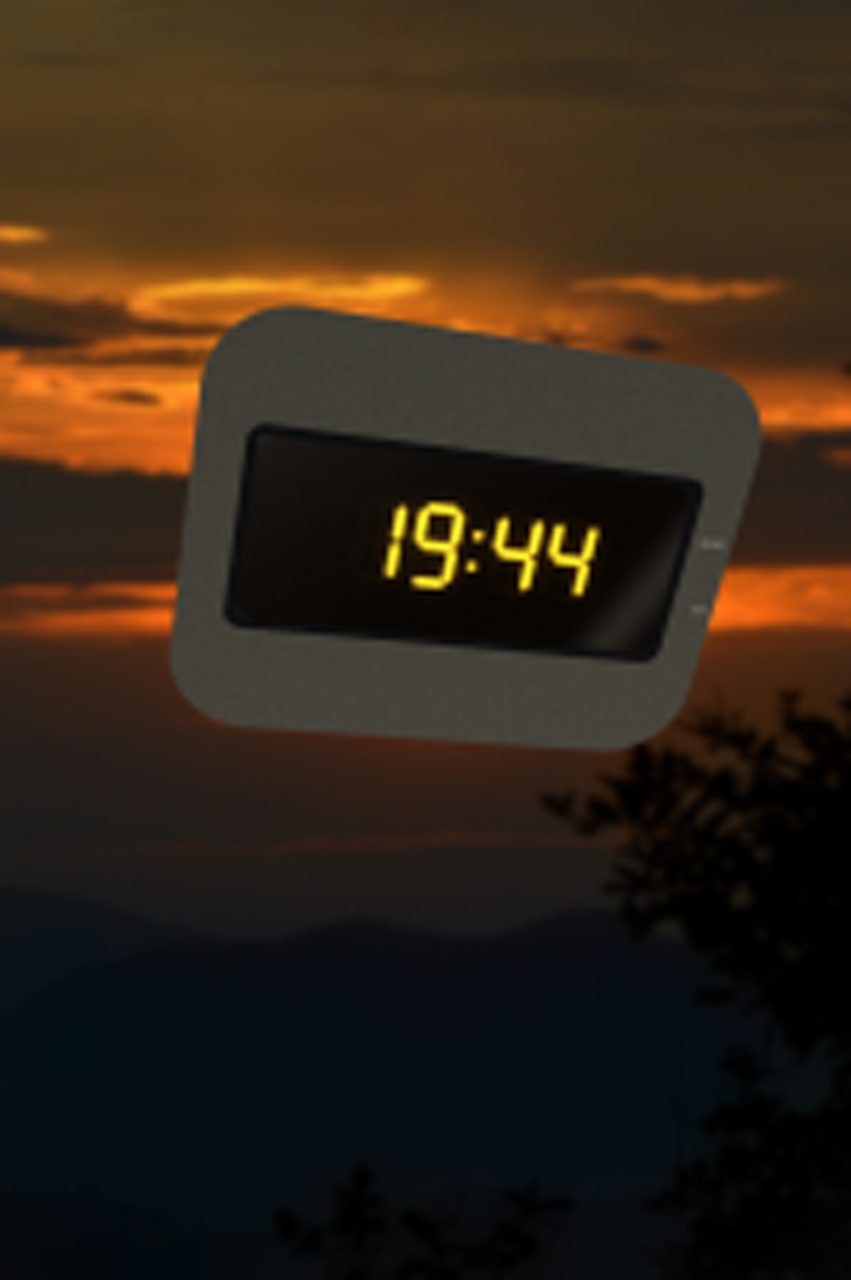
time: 19:44
